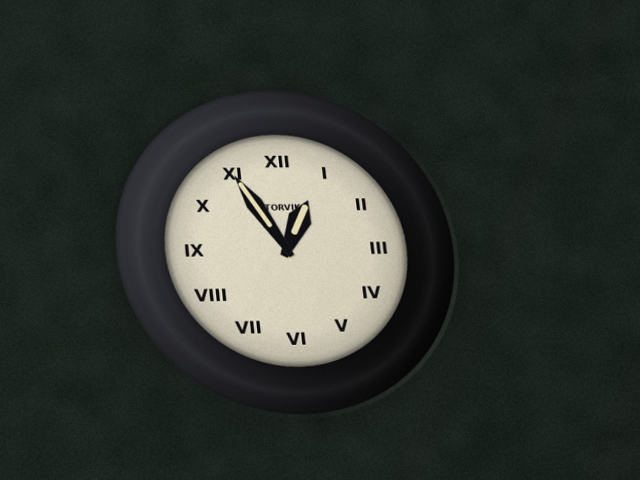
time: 12:55
